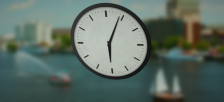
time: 6:04
